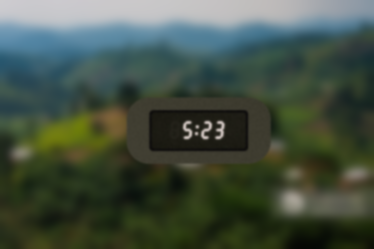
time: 5:23
